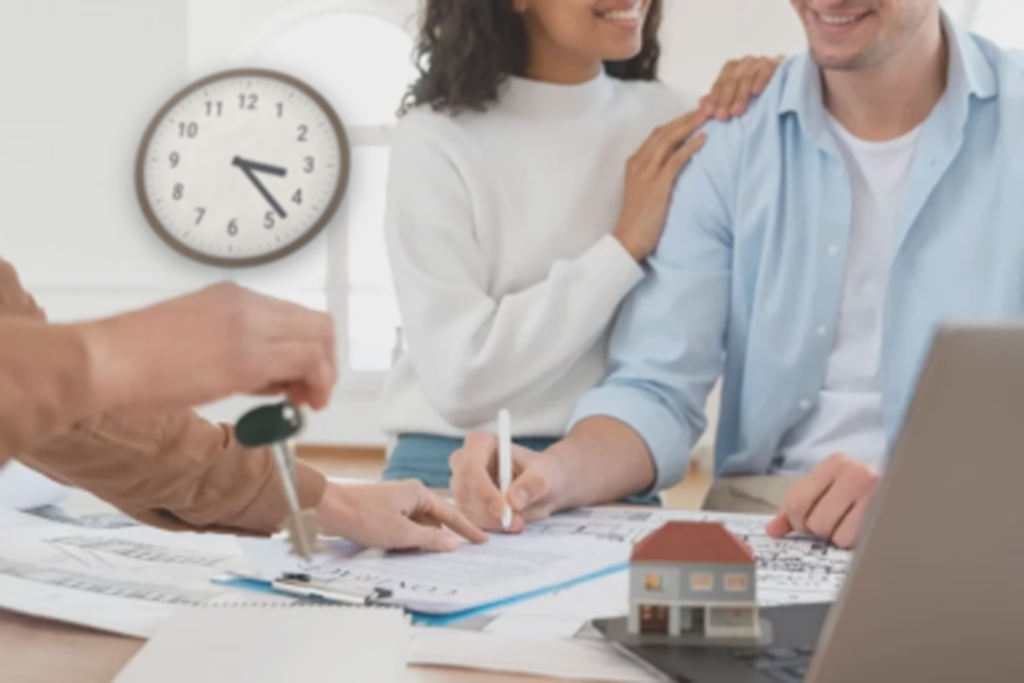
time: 3:23
